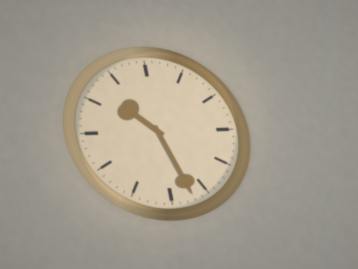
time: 10:27
